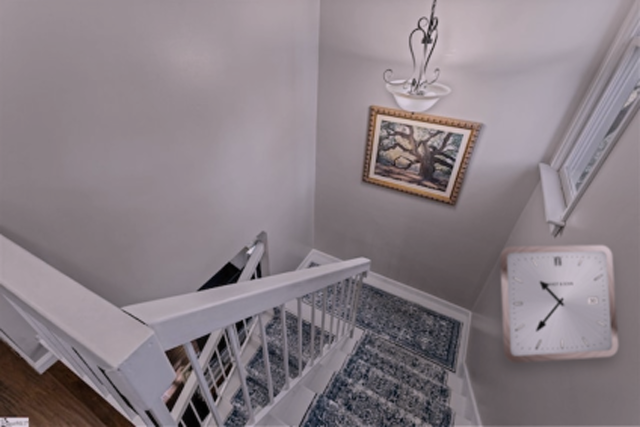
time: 10:37
